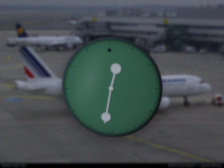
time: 12:32
